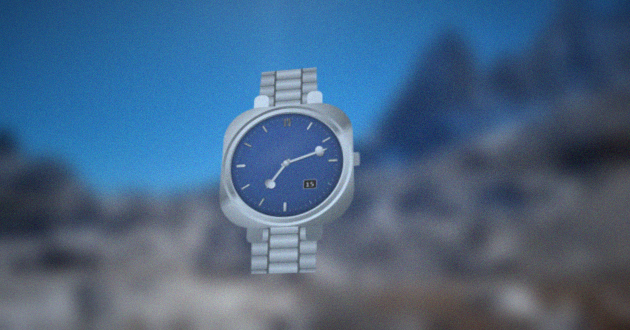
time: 7:12
